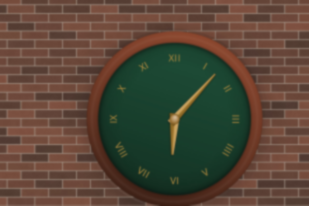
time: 6:07
